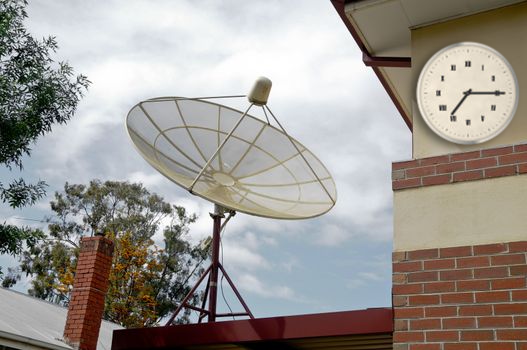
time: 7:15
